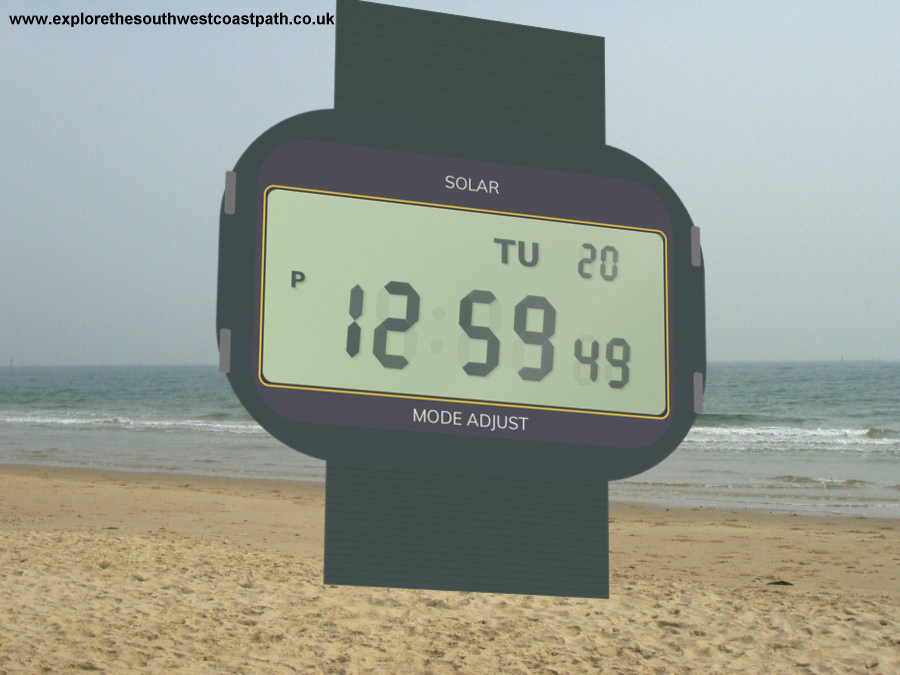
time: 12:59:49
